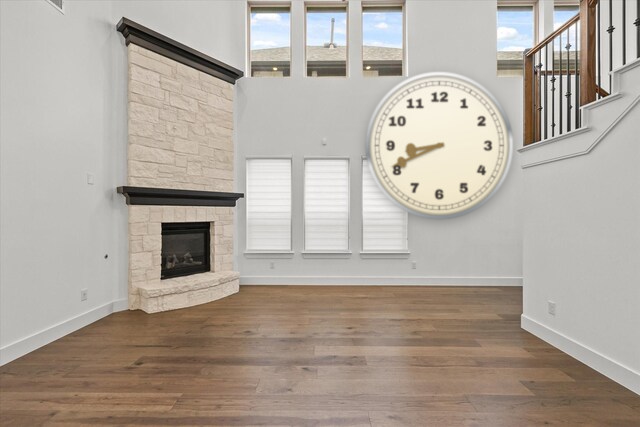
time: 8:41
